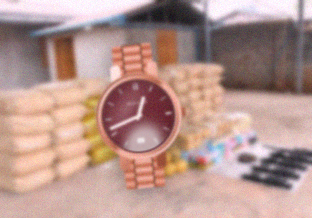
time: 12:42
